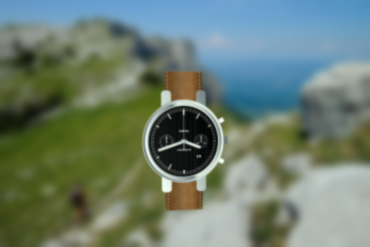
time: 3:42
